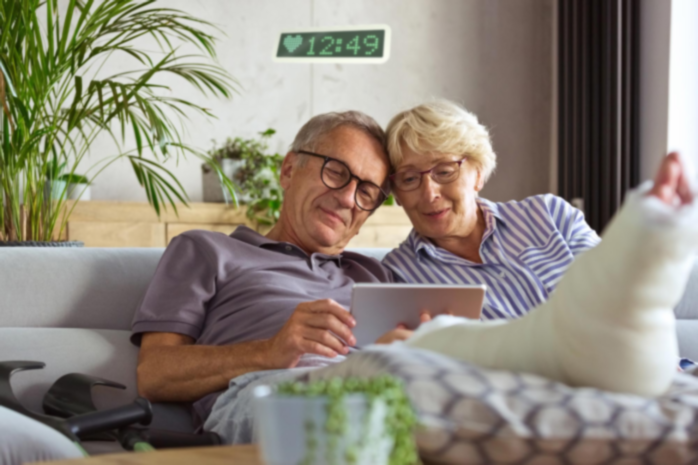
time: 12:49
